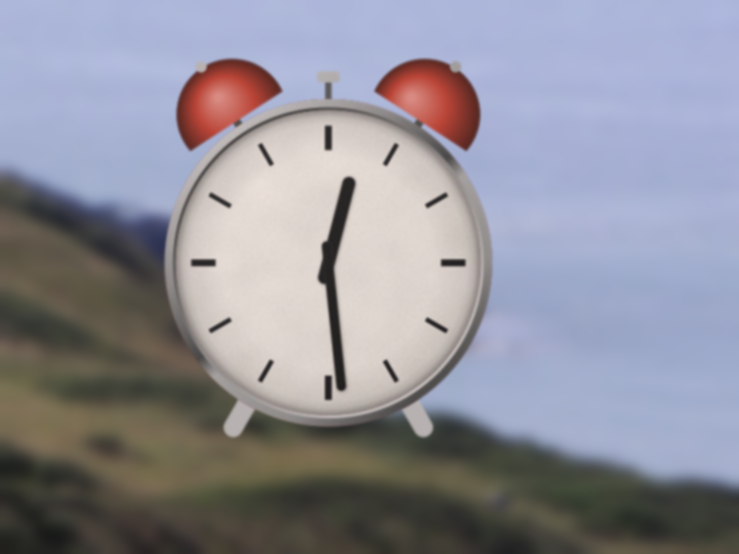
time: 12:29
